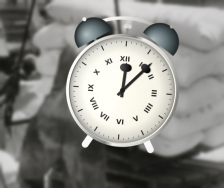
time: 12:07
